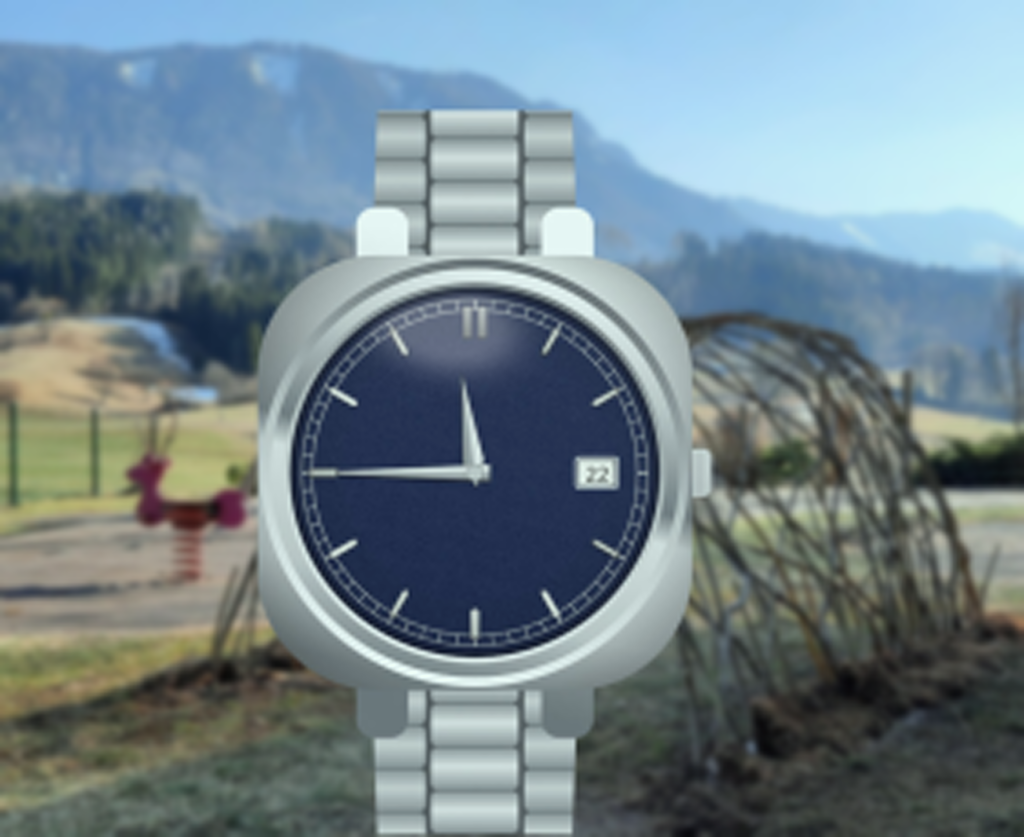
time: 11:45
